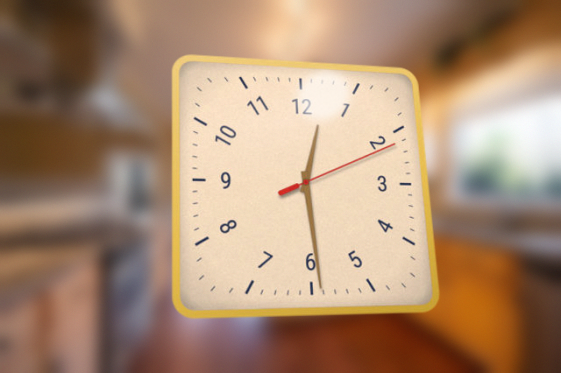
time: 12:29:11
